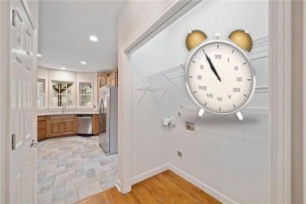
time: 10:55
